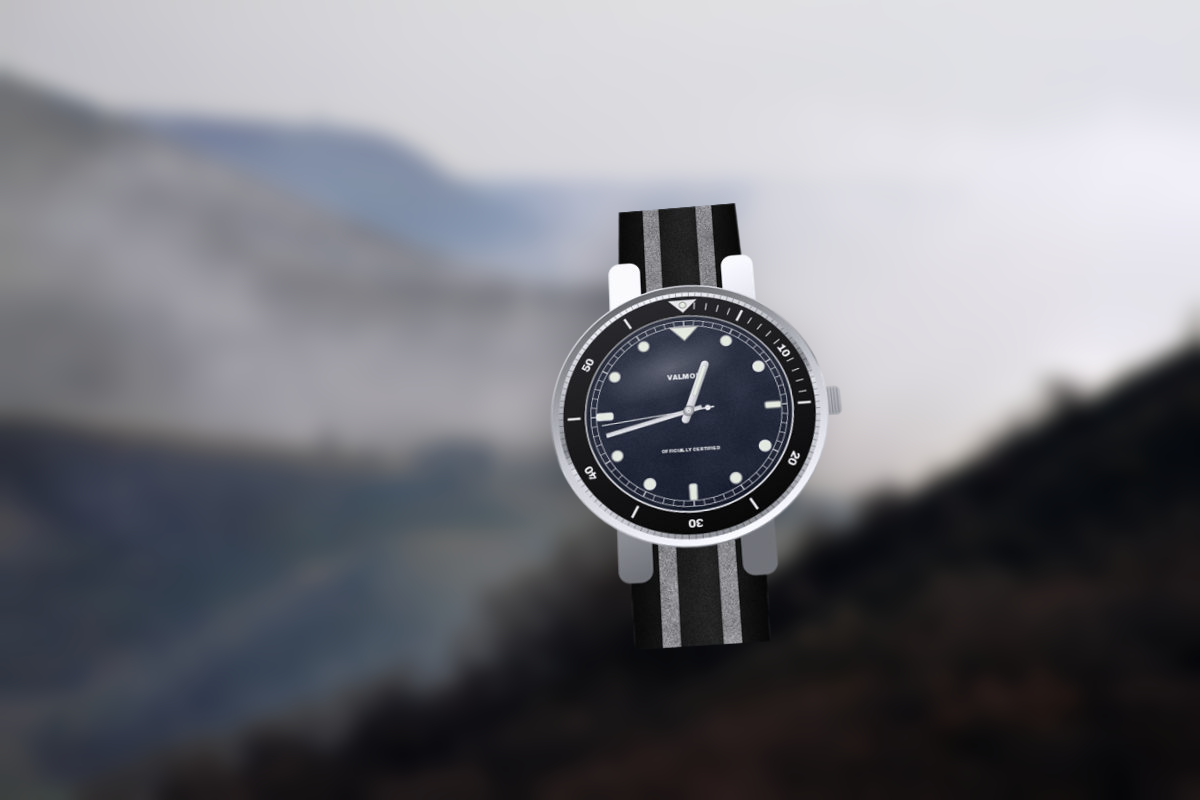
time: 12:42:44
